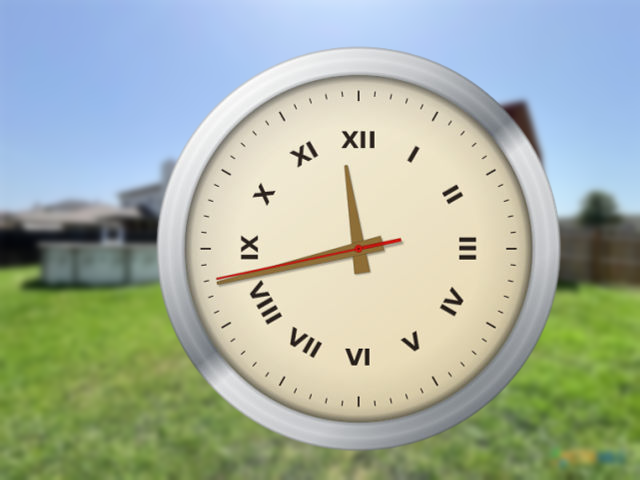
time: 11:42:43
